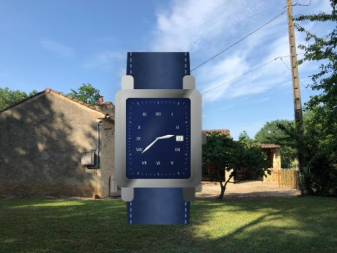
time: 2:38
